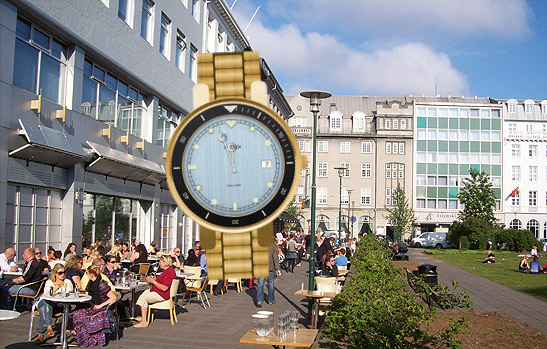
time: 11:57
